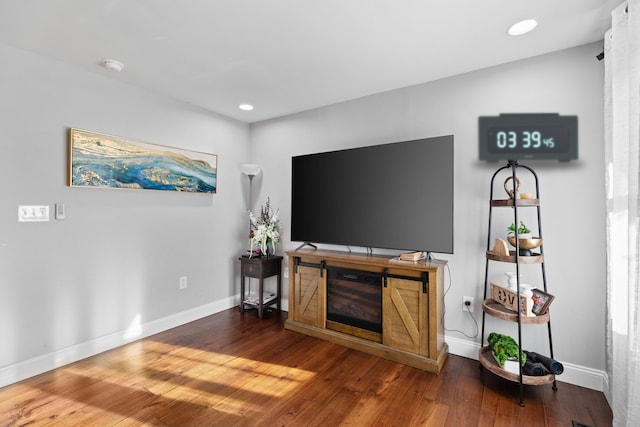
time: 3:39
